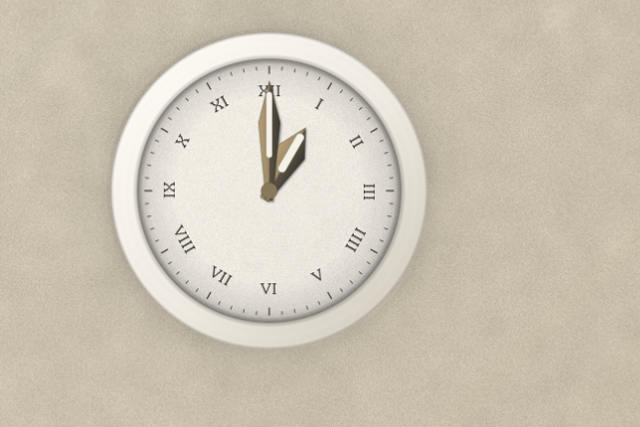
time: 1:00
